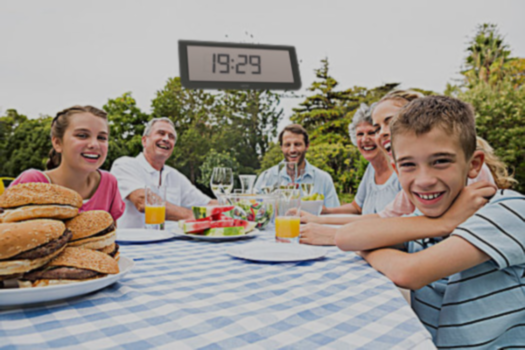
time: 19:29
